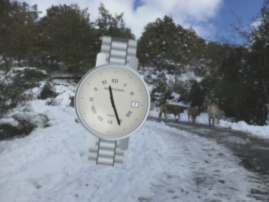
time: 11:26
